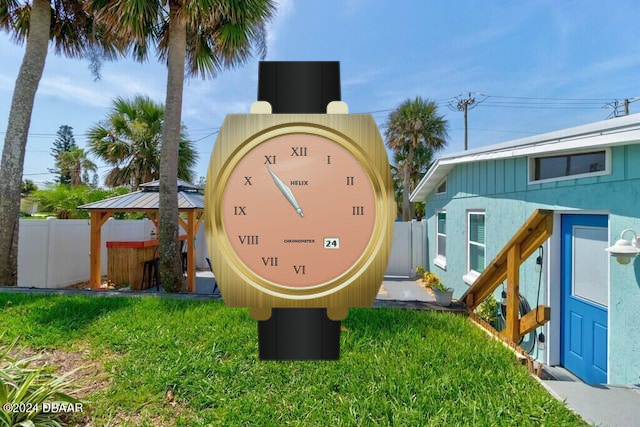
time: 10:54
